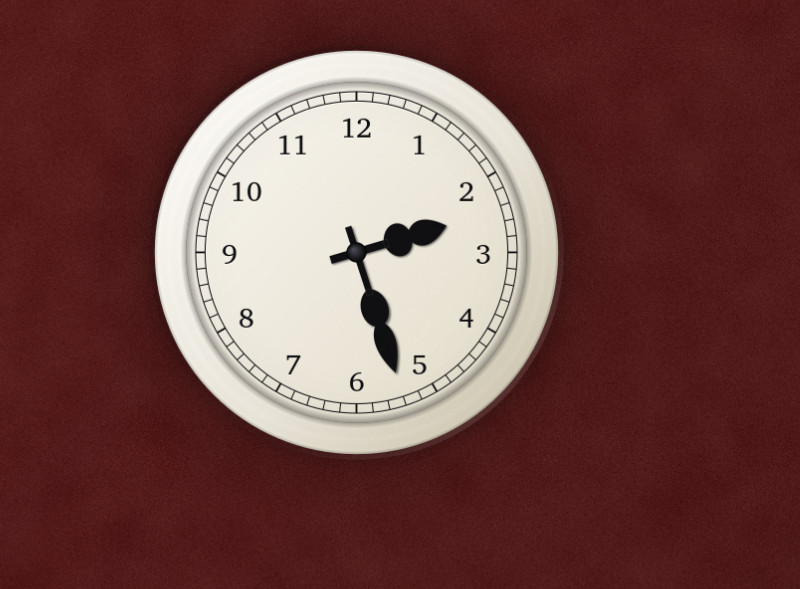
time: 2:27
